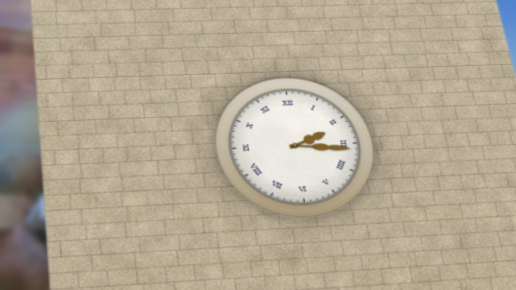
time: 2:16
